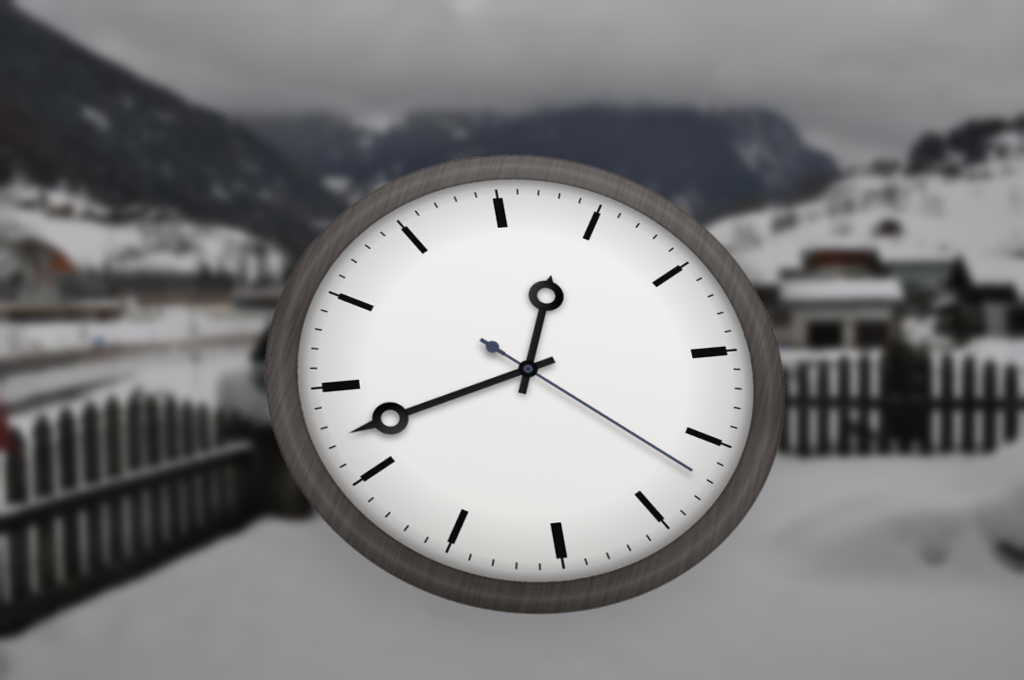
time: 12:42:22
